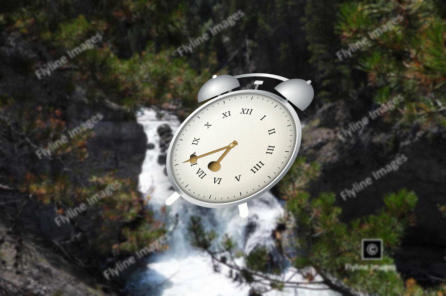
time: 6:40
